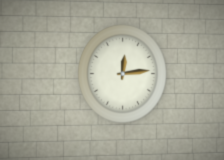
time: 12:14
